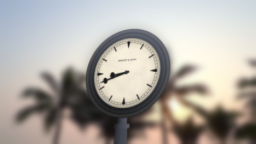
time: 8:42
